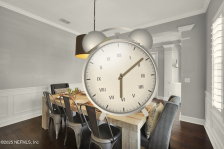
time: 6:09
